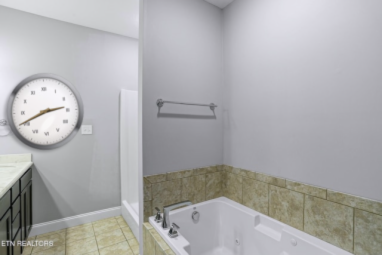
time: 2:41
